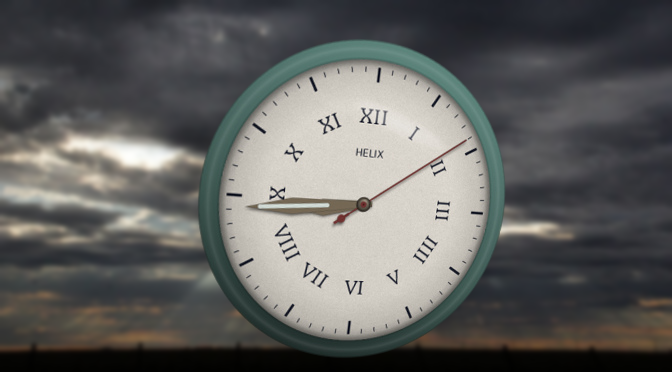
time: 8:44:09
